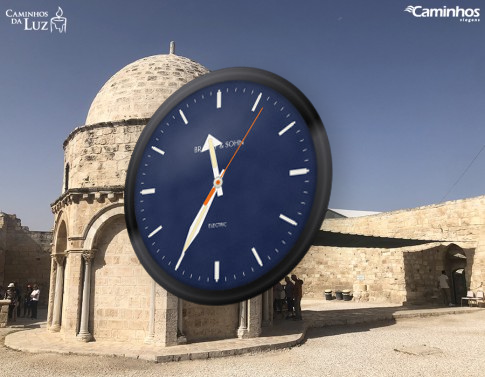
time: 11:35:06
